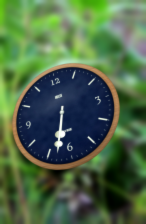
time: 6:33
